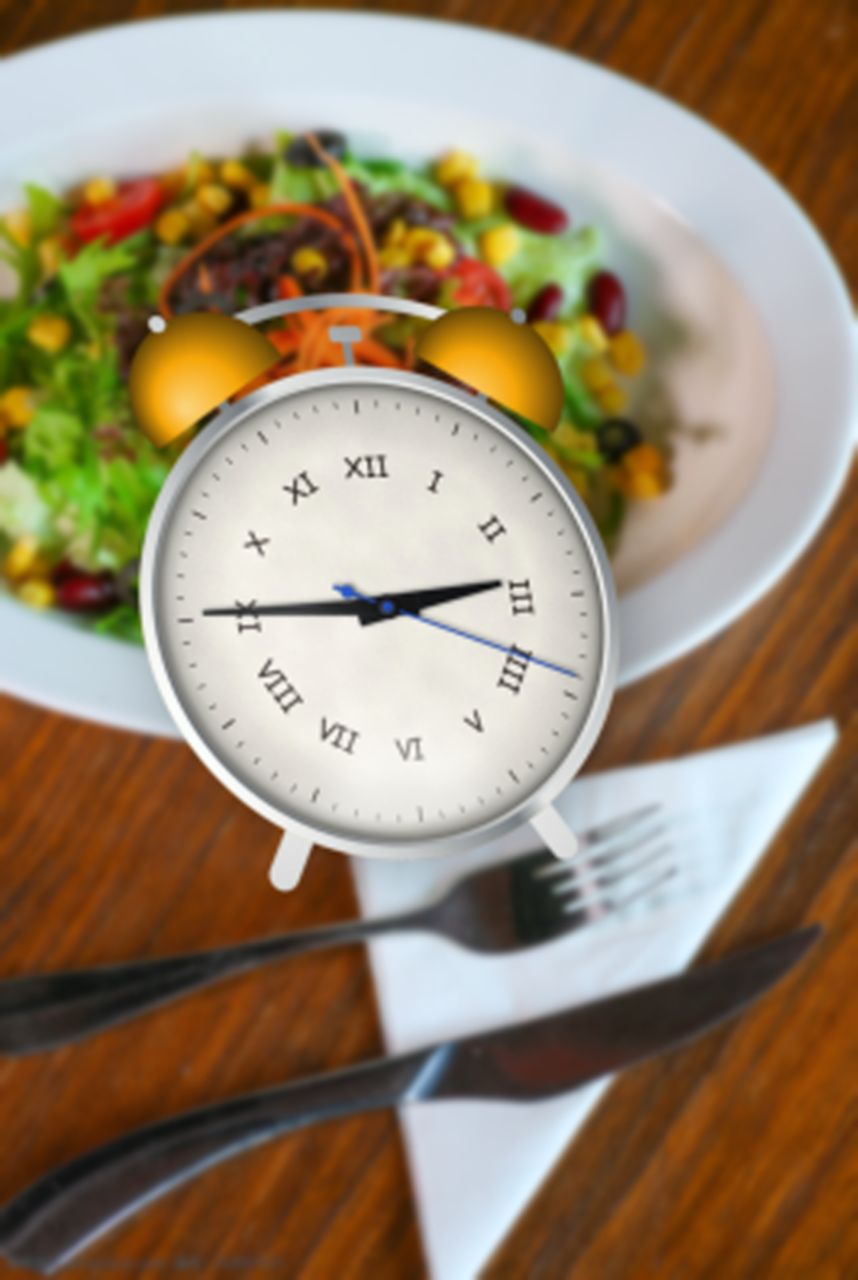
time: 2:45:19
